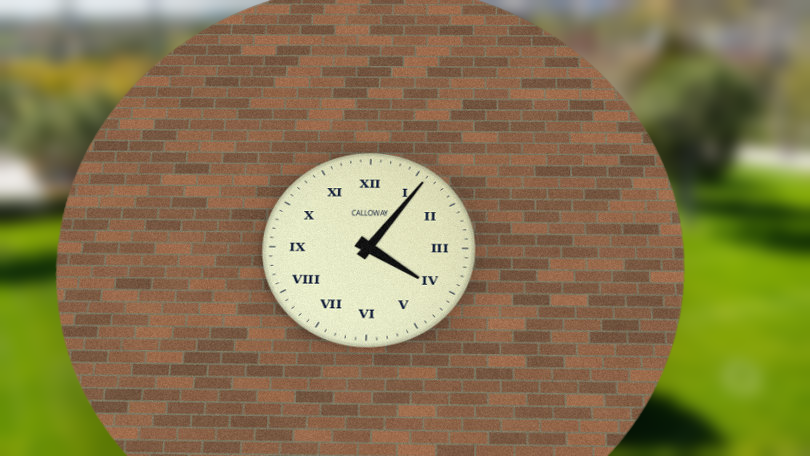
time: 4:06
